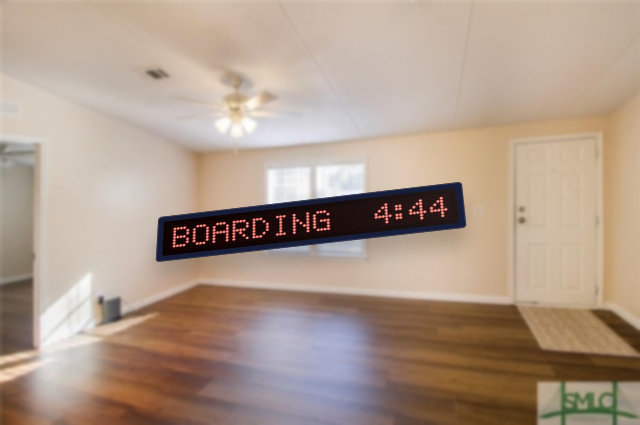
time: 4:44
